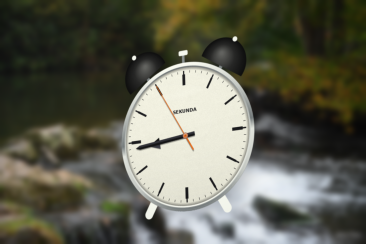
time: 8:43:55
